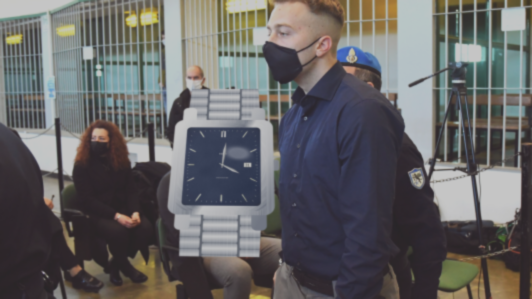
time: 4:01
